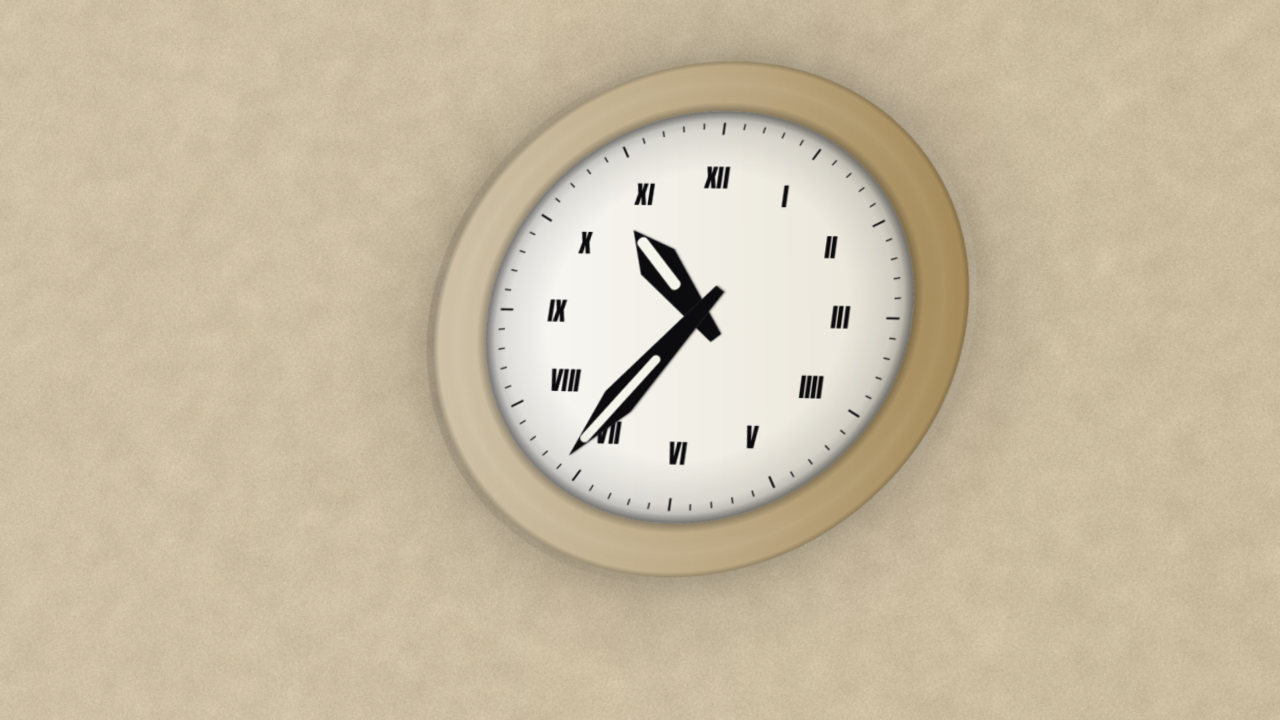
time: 10:36
